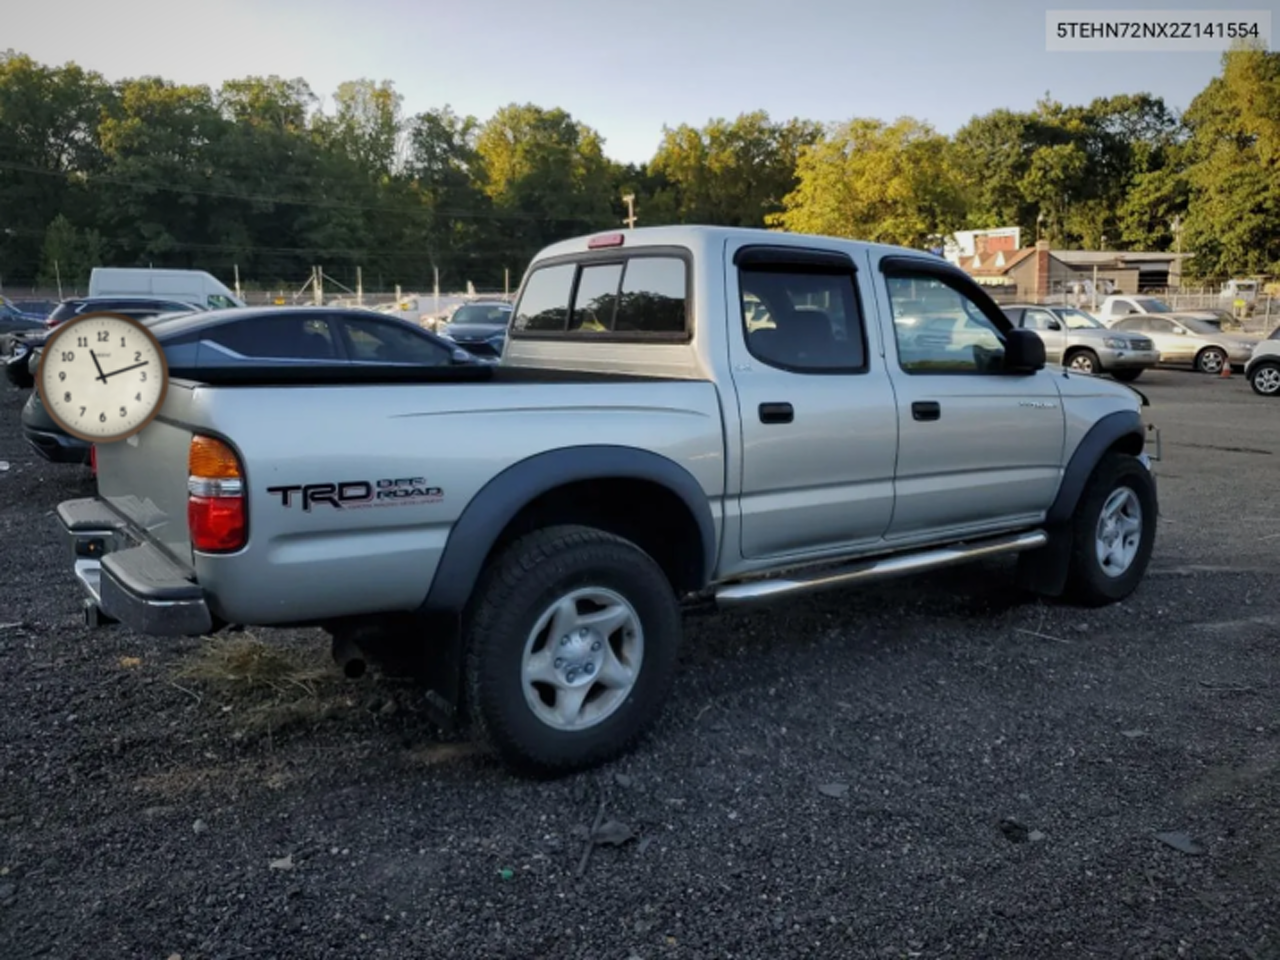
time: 11:12
